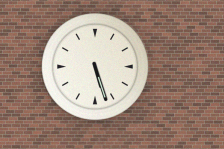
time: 5:27
